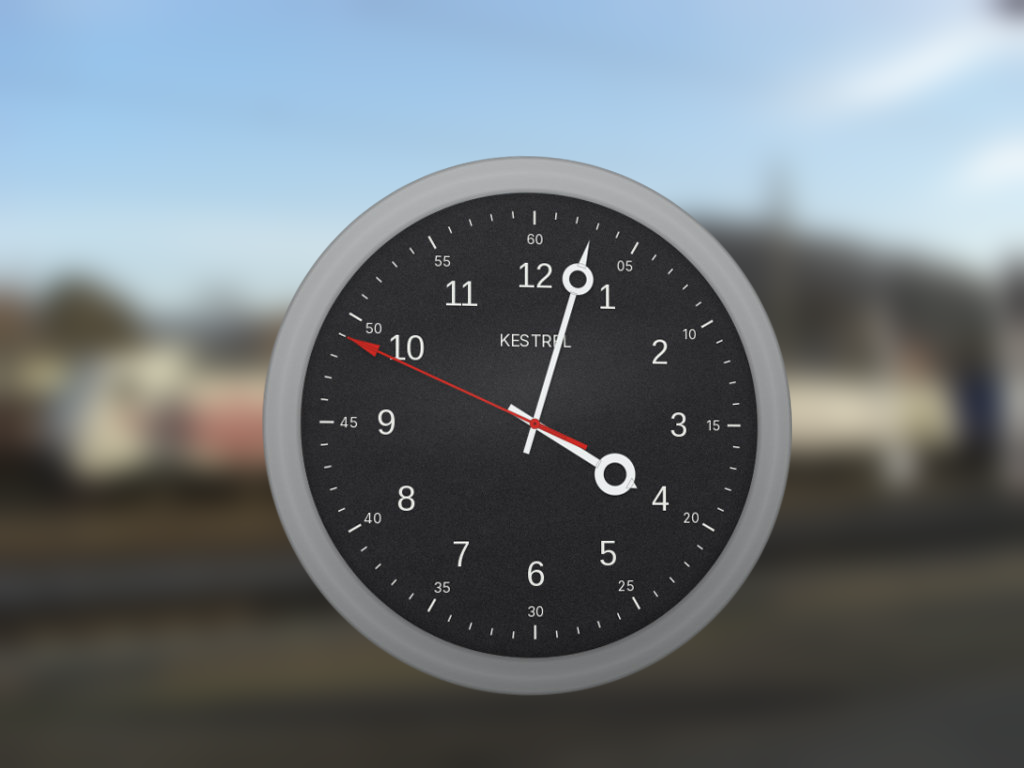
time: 4:02:49
